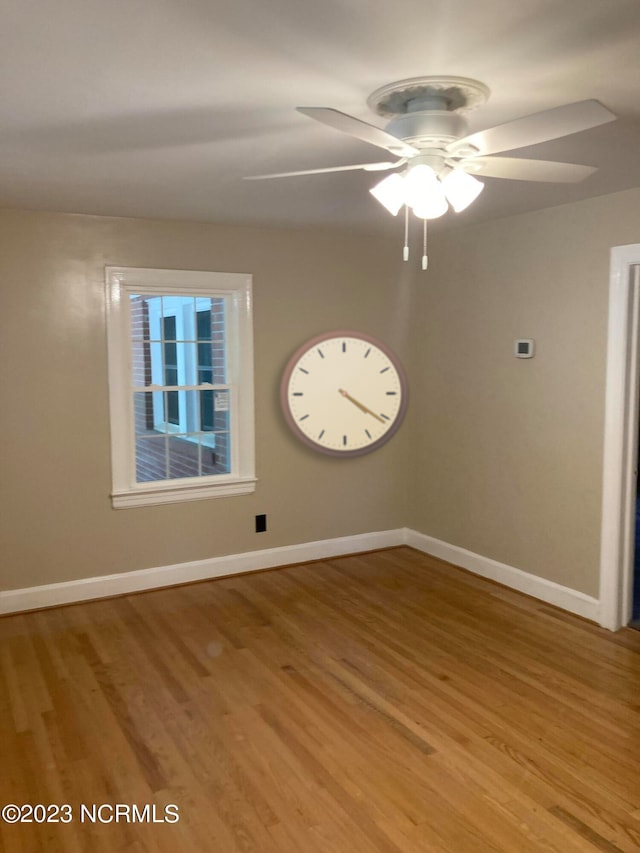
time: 4:21
